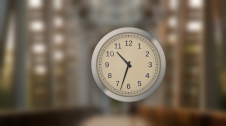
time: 10:33
